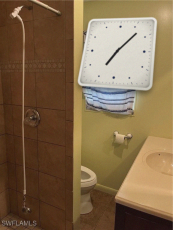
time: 7:07
